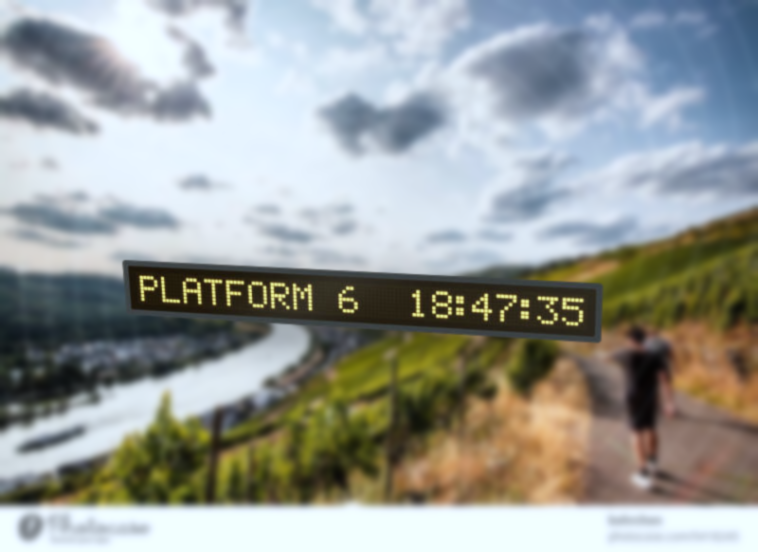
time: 18:47:35
